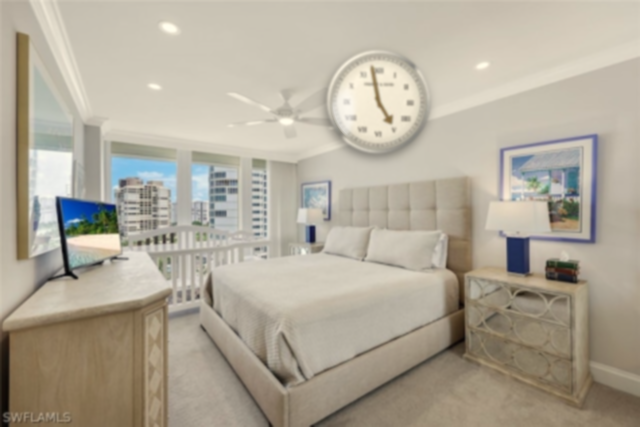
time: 4:58
